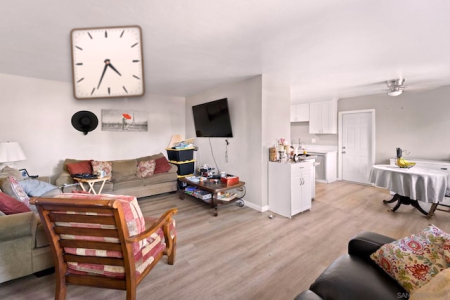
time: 4:34
